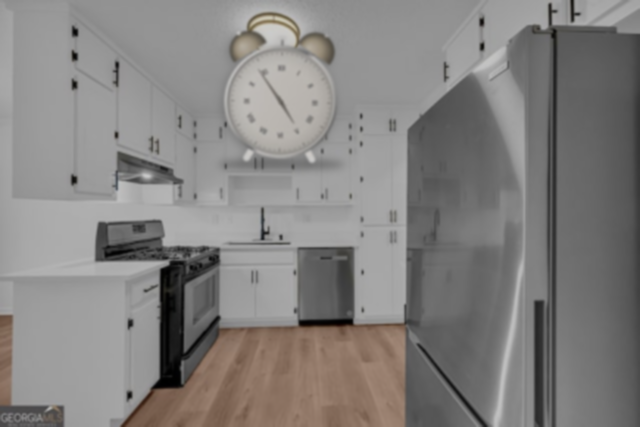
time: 4:54
